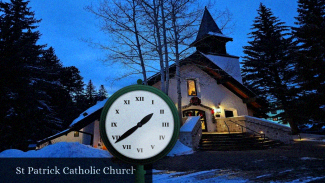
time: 1:39
